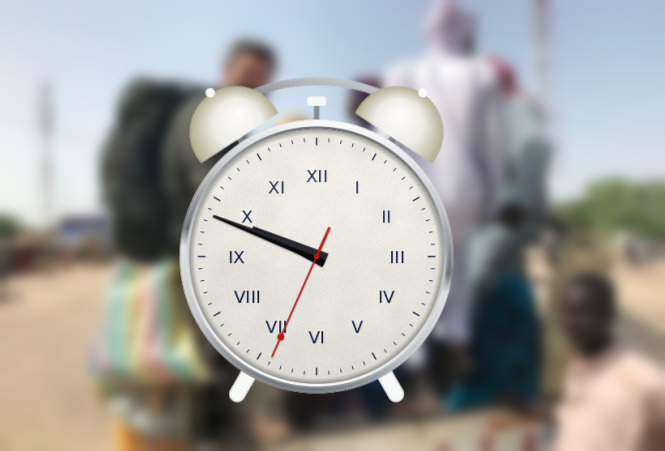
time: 9:48:34
